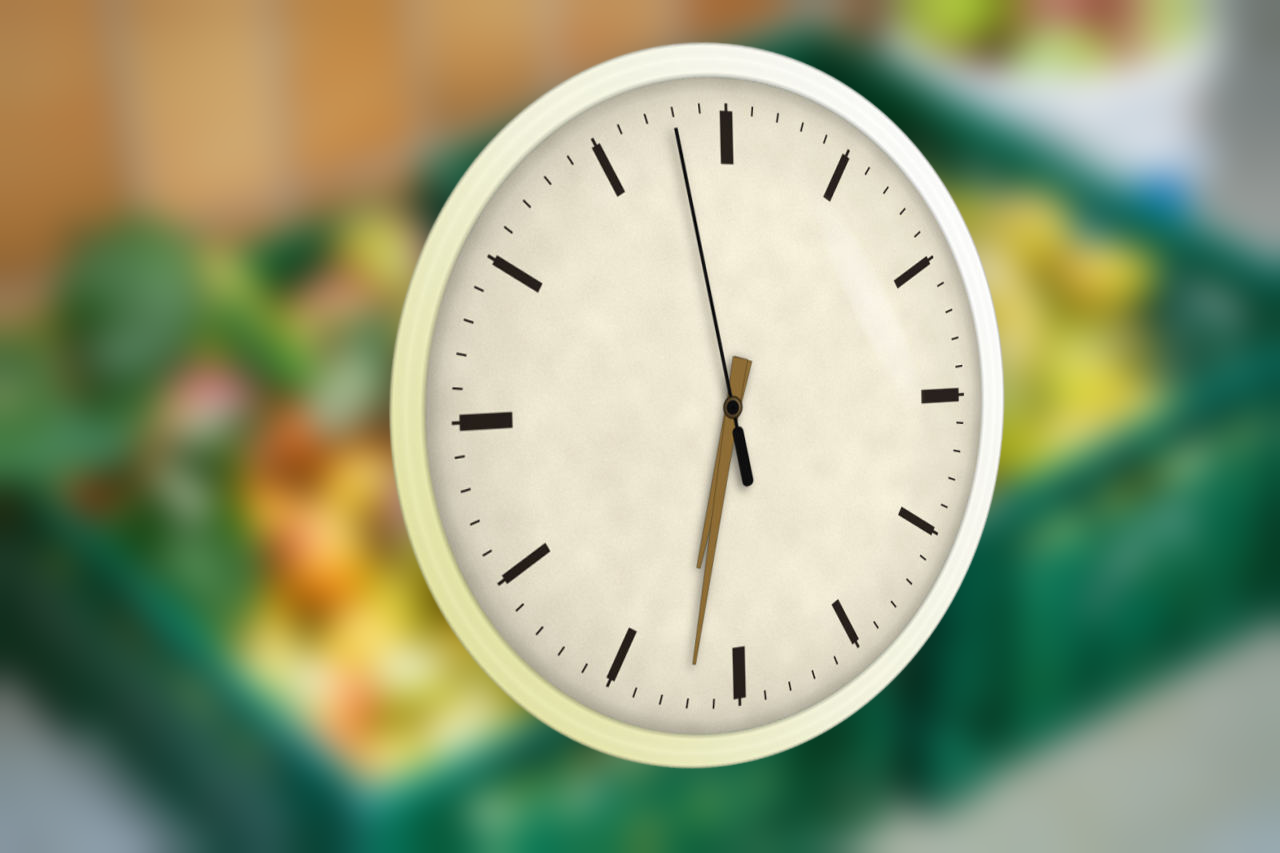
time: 6:31:58
